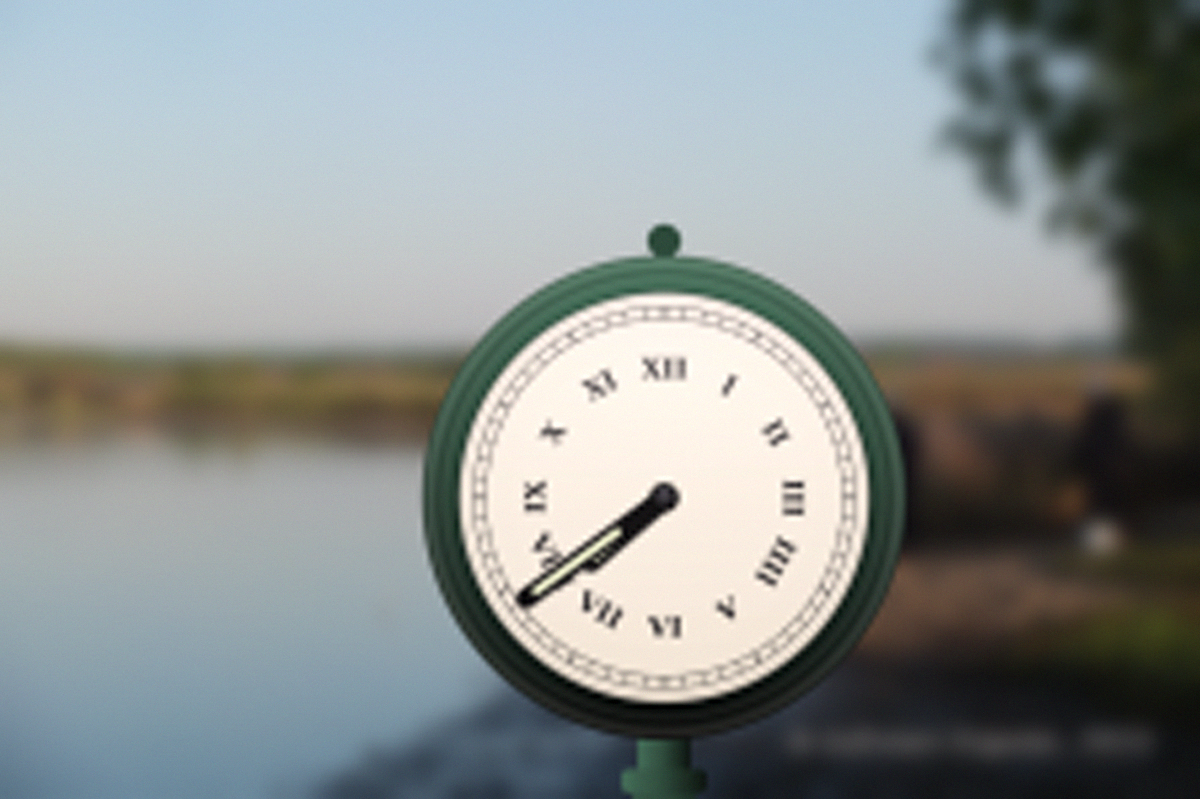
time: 7:39
